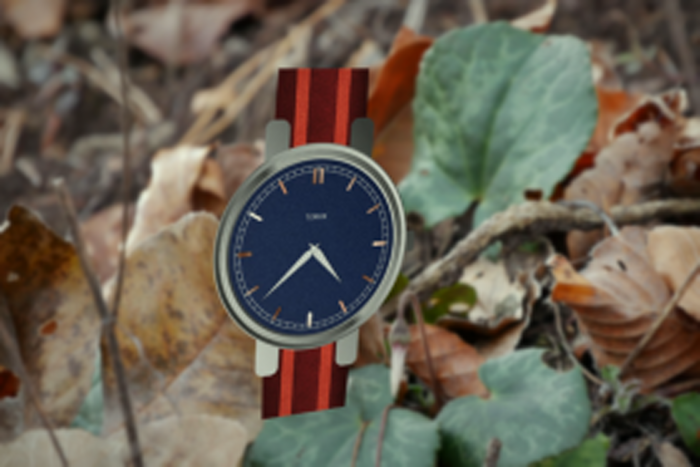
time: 4:38
